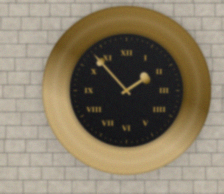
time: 1:53
